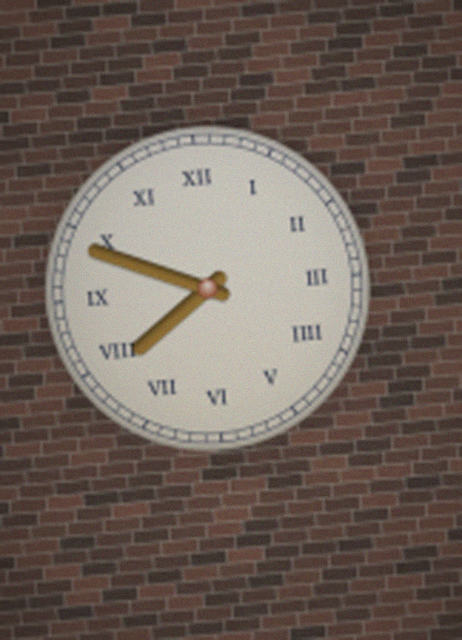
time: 7:49
